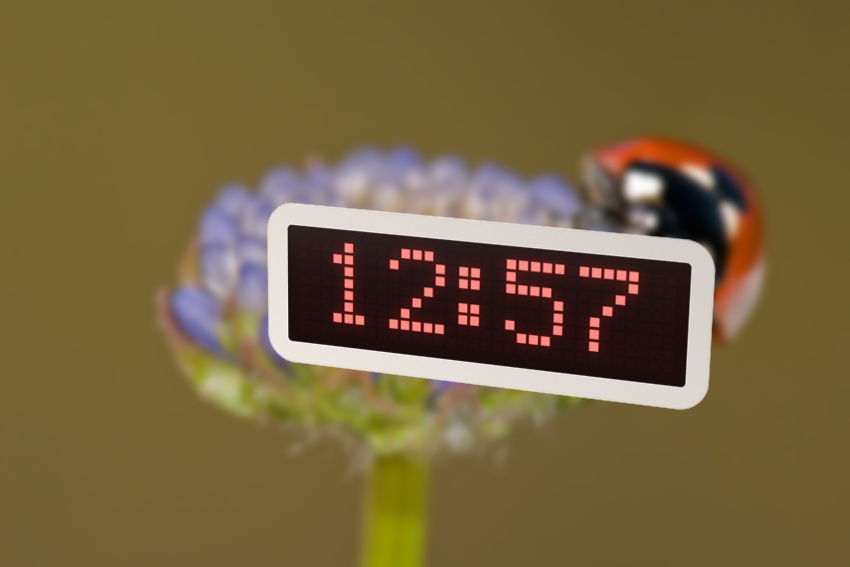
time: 12:57
